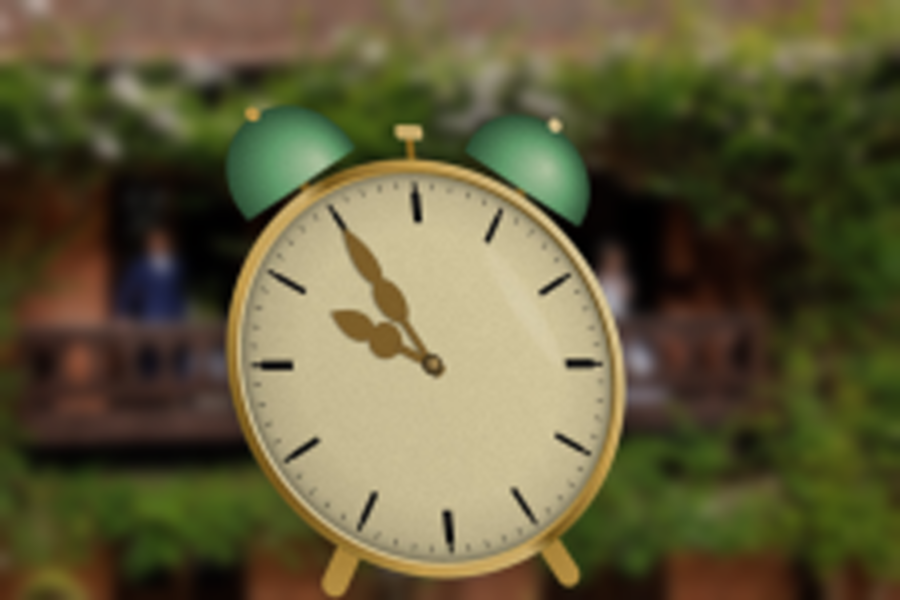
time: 9:55
